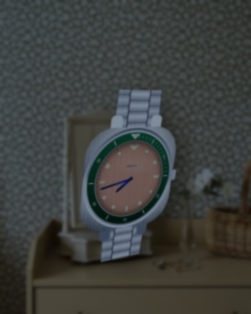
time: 7:43
